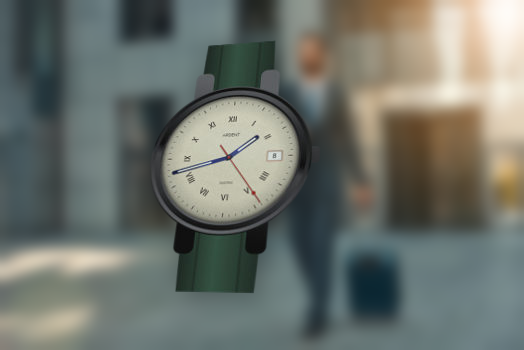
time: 1:42:24
